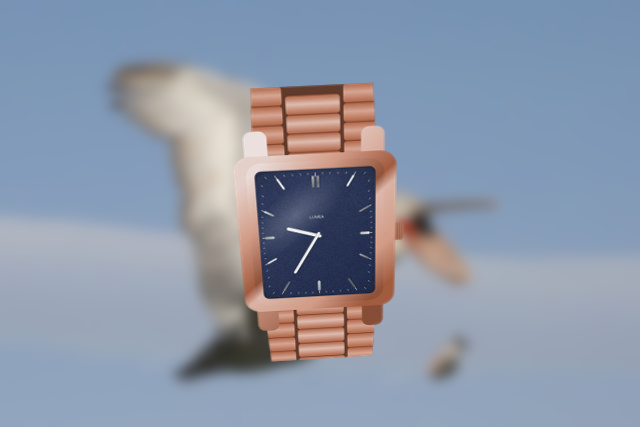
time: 9:35
